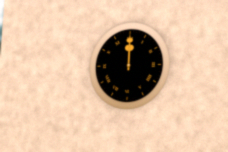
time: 12:00
